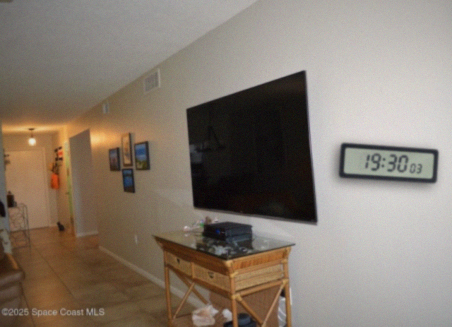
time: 19:30
